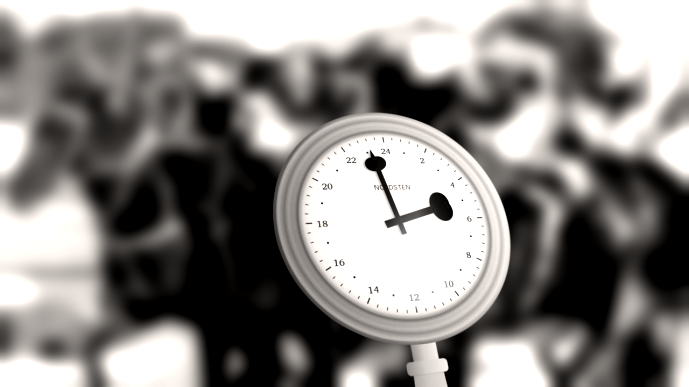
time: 4:58
